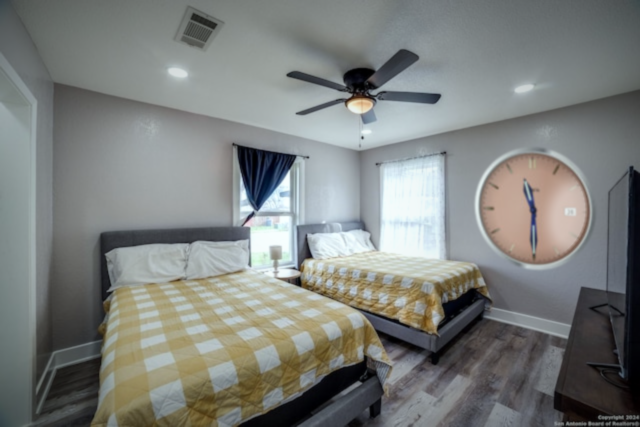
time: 11:30
